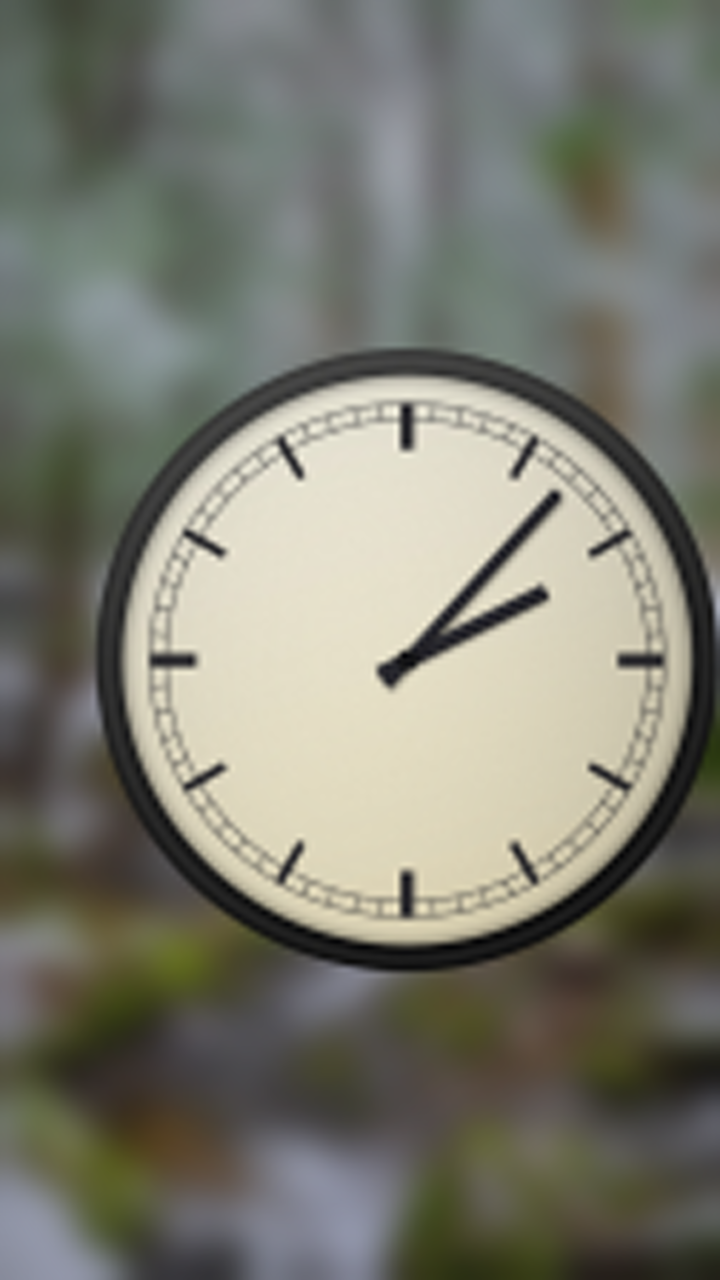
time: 2:07
